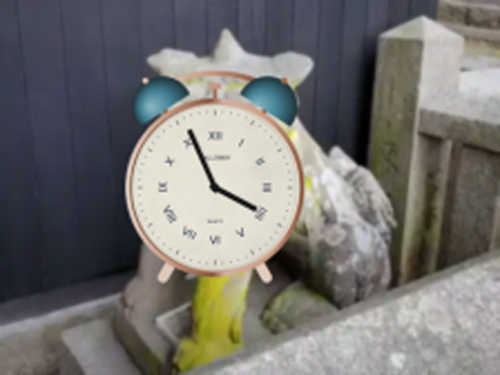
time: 3:56
